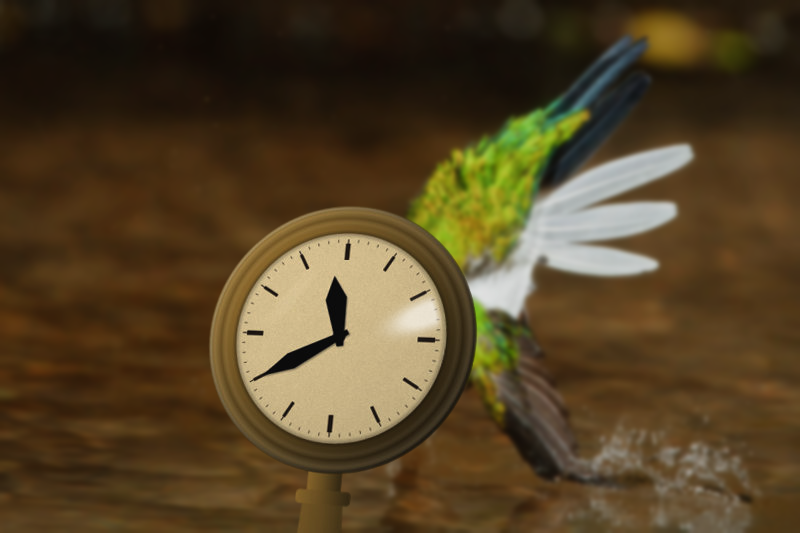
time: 11:40
